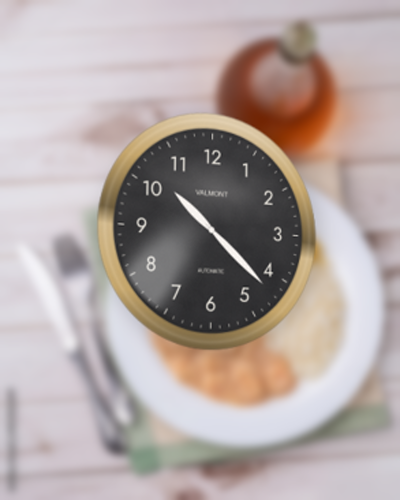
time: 10:22
